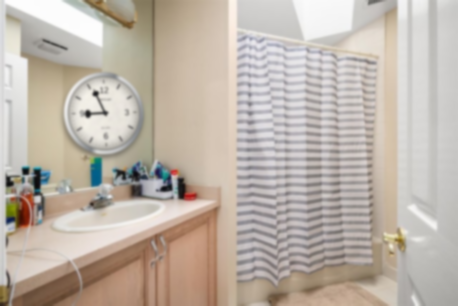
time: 8:56
